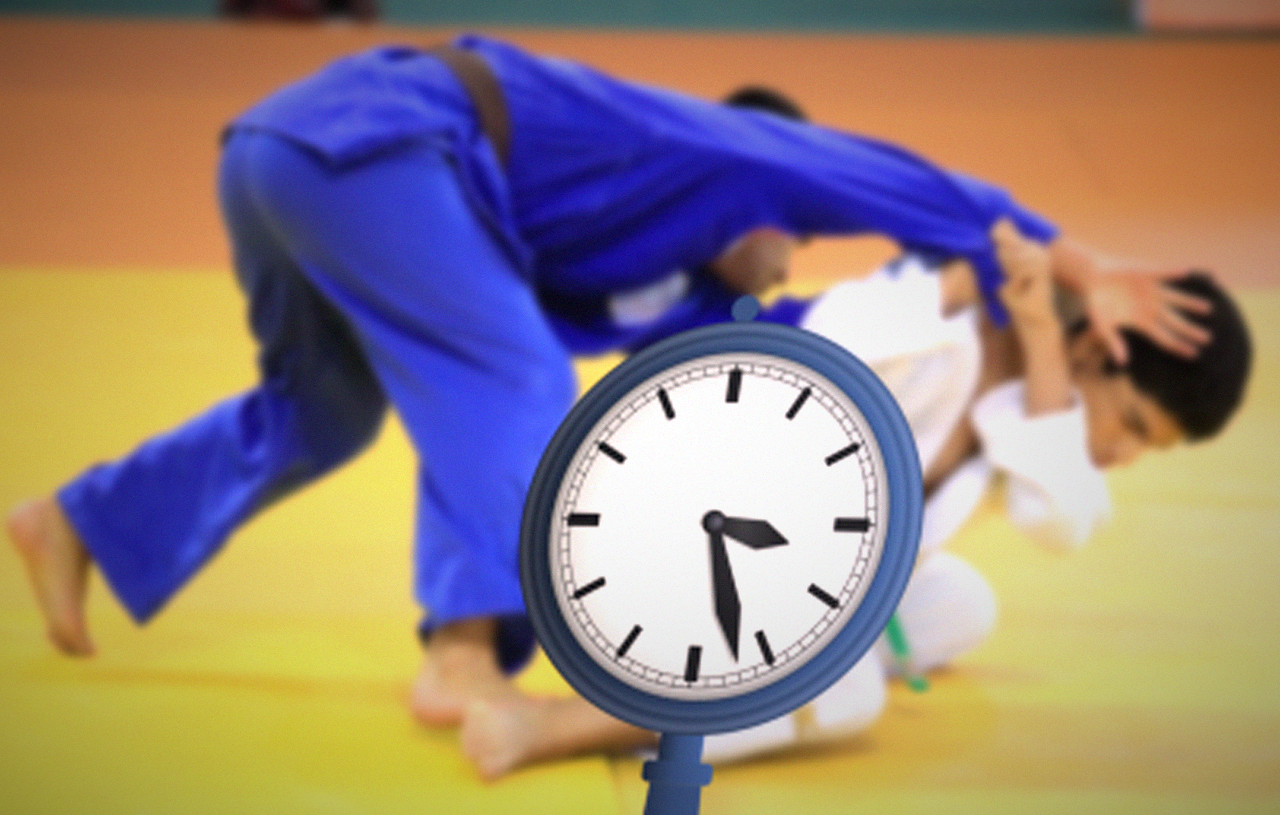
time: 3:27
